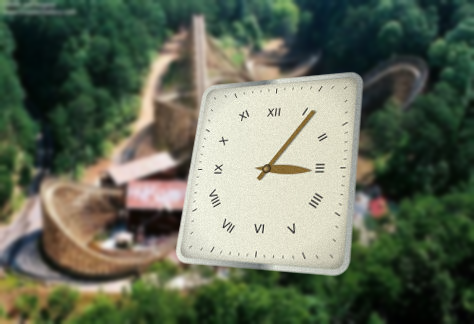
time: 3:06
